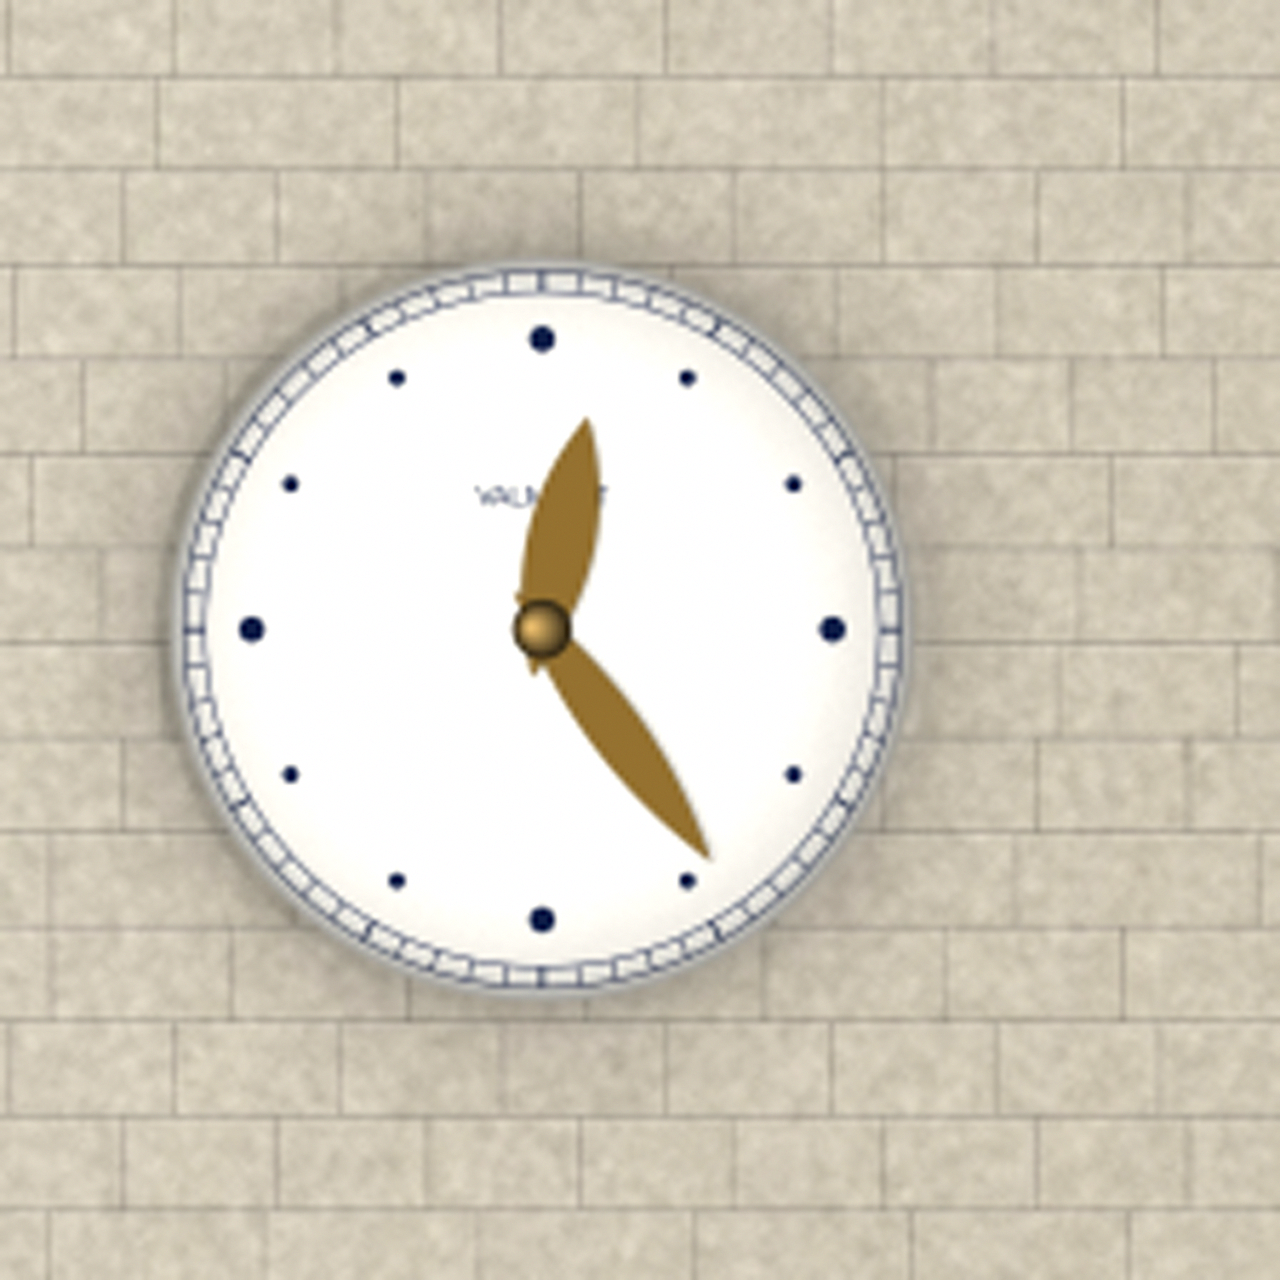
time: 12:24
